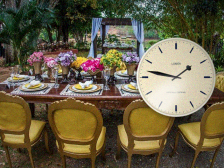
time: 1:47
